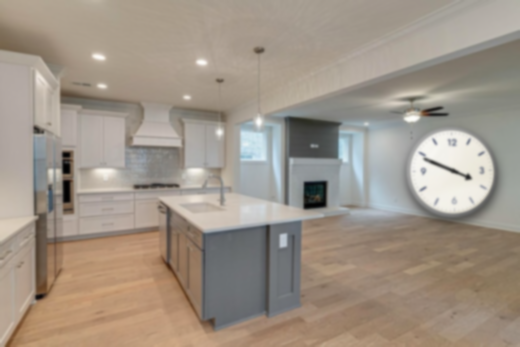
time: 3:49
